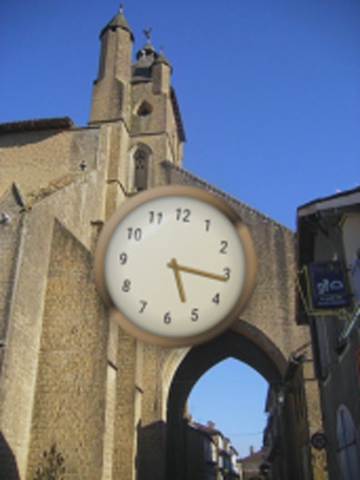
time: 5:16
